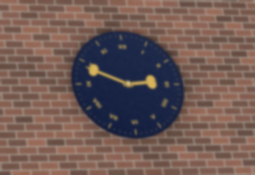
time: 2:49
